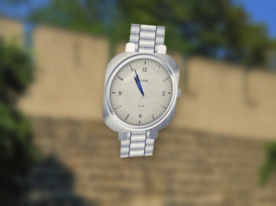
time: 10:56
